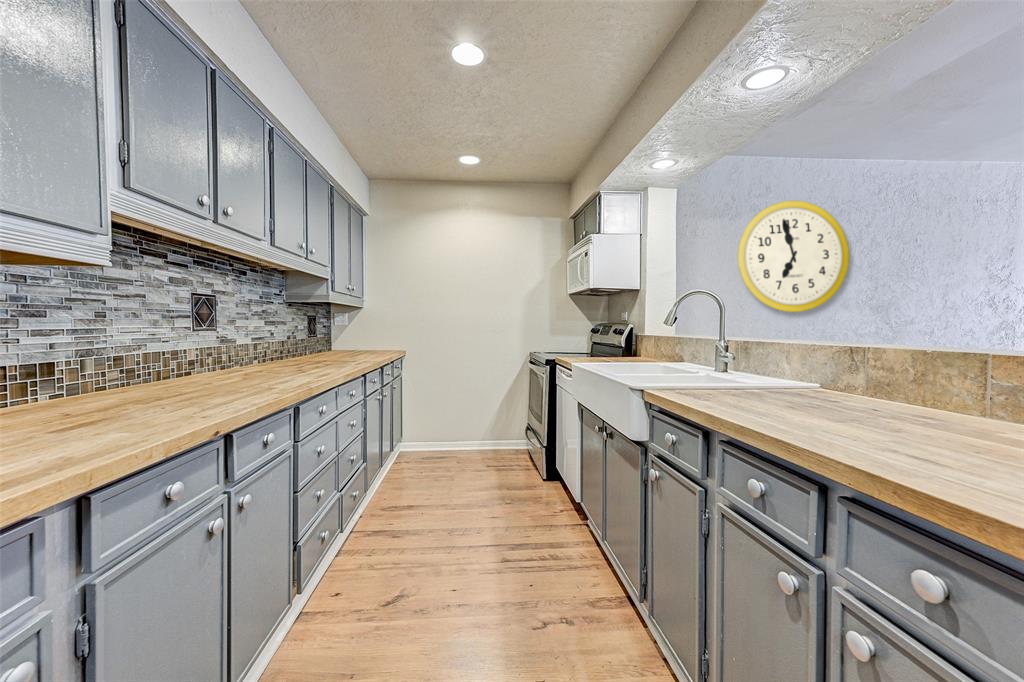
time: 6:58
